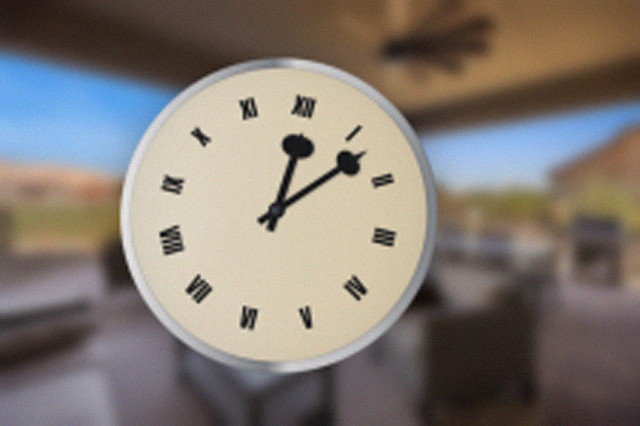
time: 12:07
